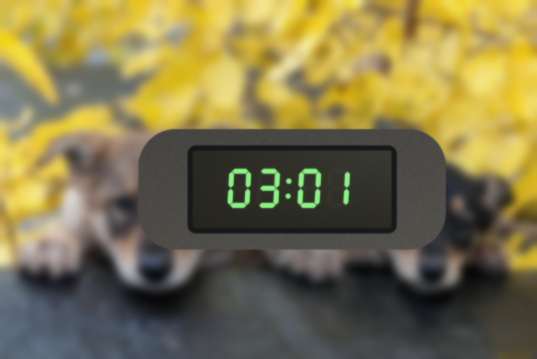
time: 3:01
